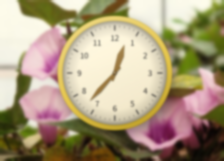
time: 12:37
